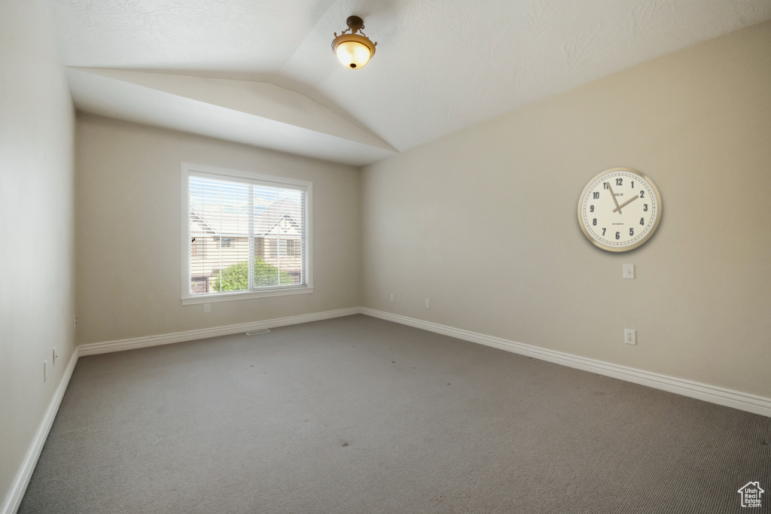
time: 1:56
